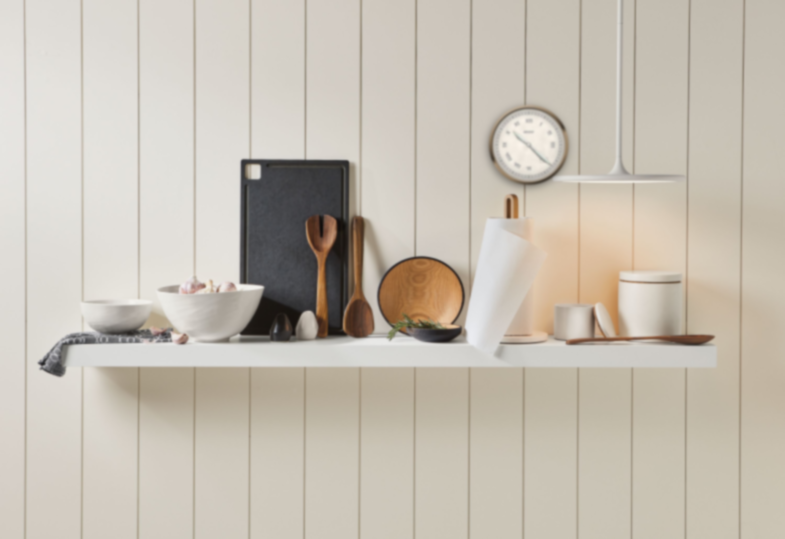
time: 10:22
